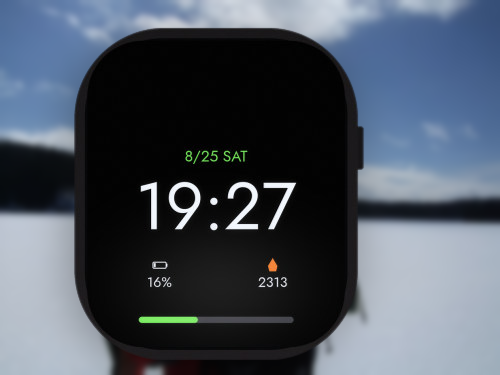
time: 19:27
